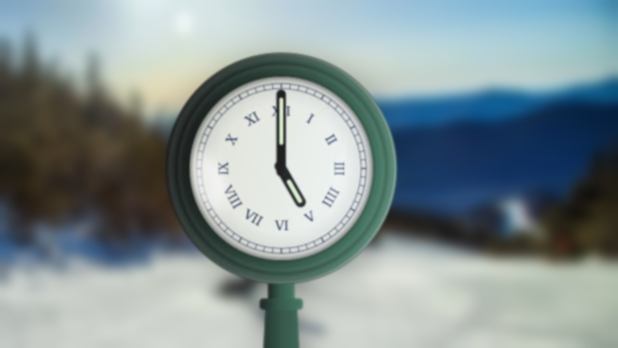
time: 5:00
